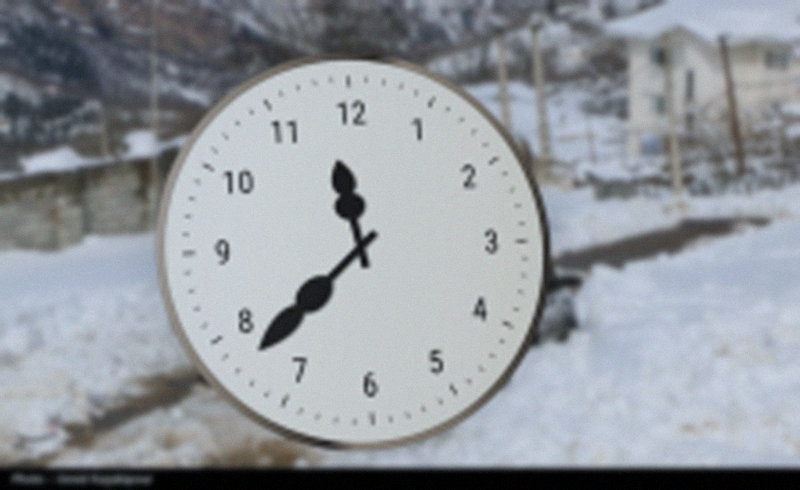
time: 11:38
